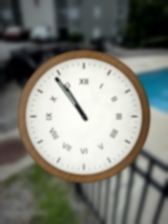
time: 10:54
